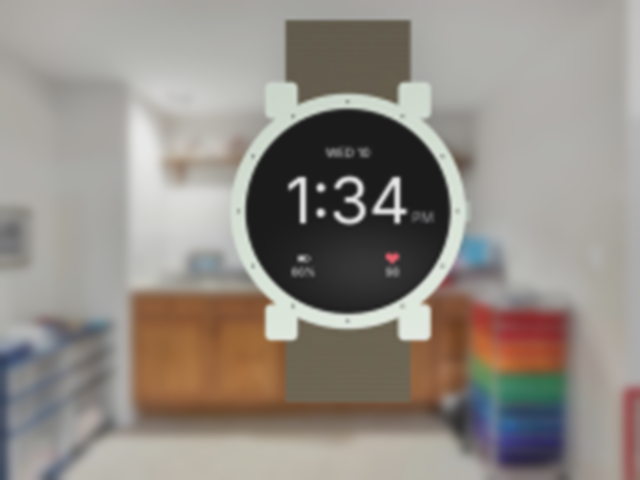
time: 1:34
